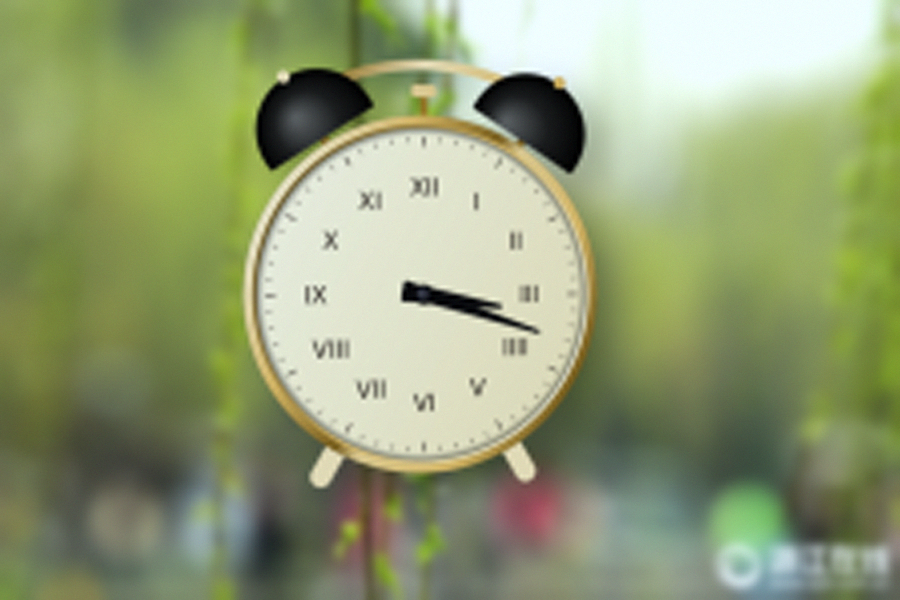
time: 3:18
